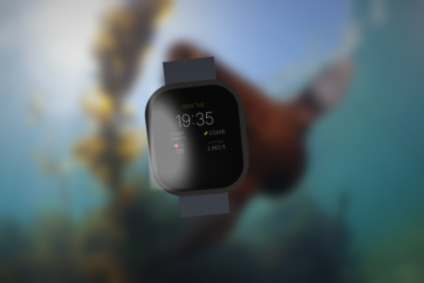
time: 19:35
